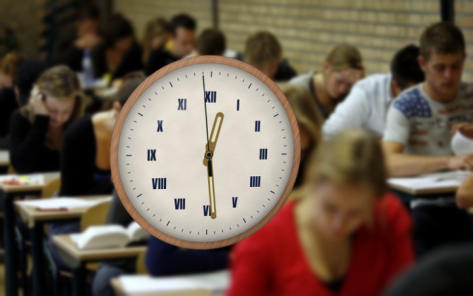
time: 12:28:59
